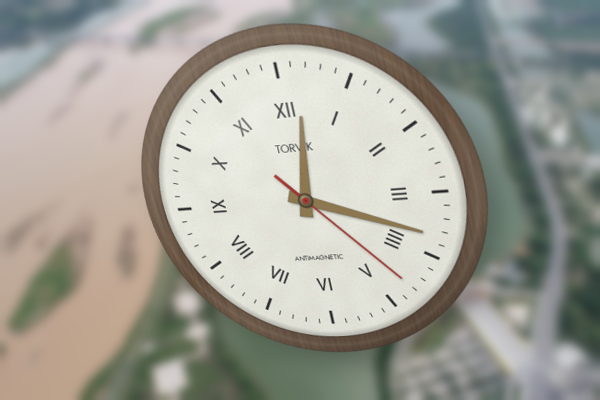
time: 12:18:23
